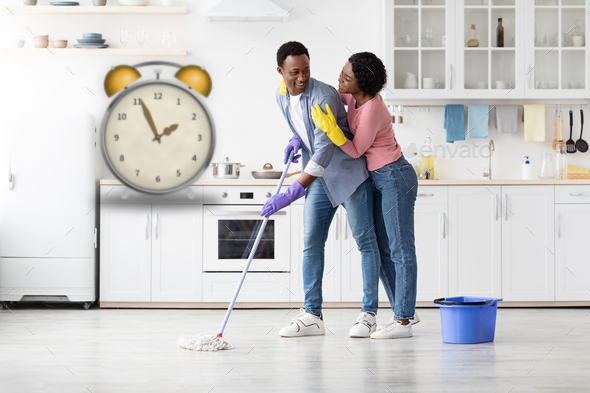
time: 1:56
